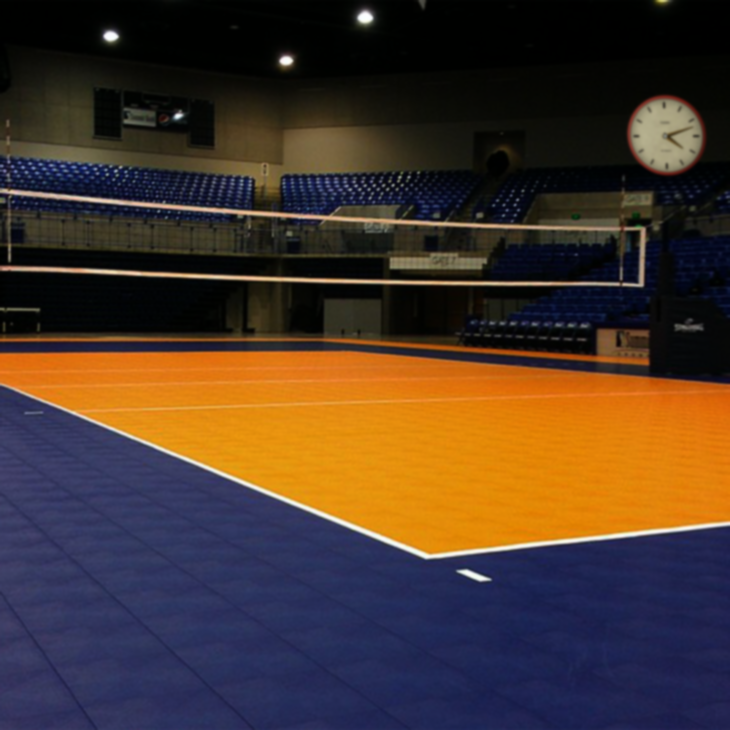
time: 4:12
